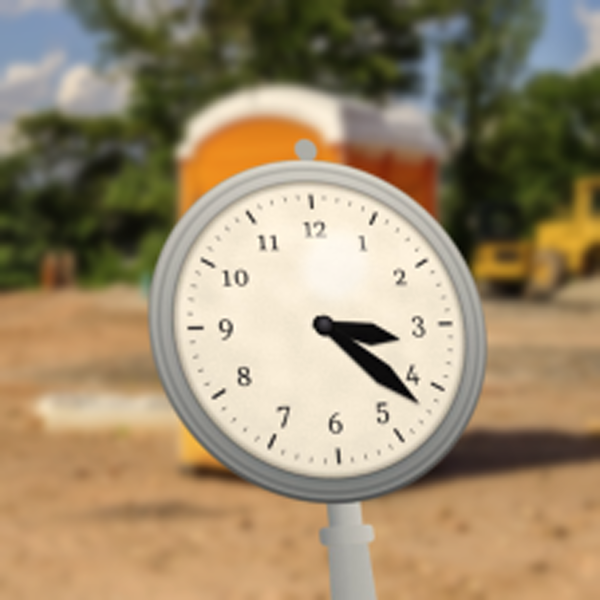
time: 3:22
